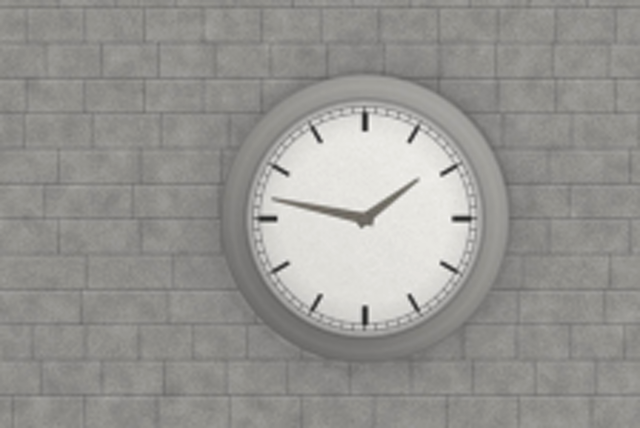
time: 1:47
